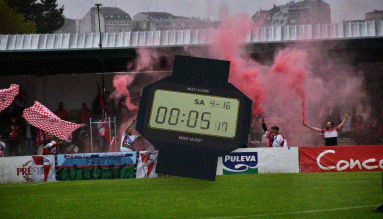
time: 0:05:17
